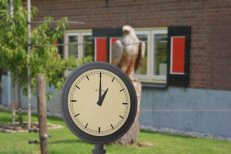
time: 1:00
